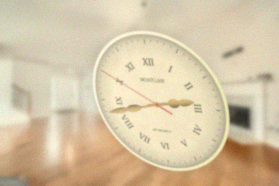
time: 2:42:50
